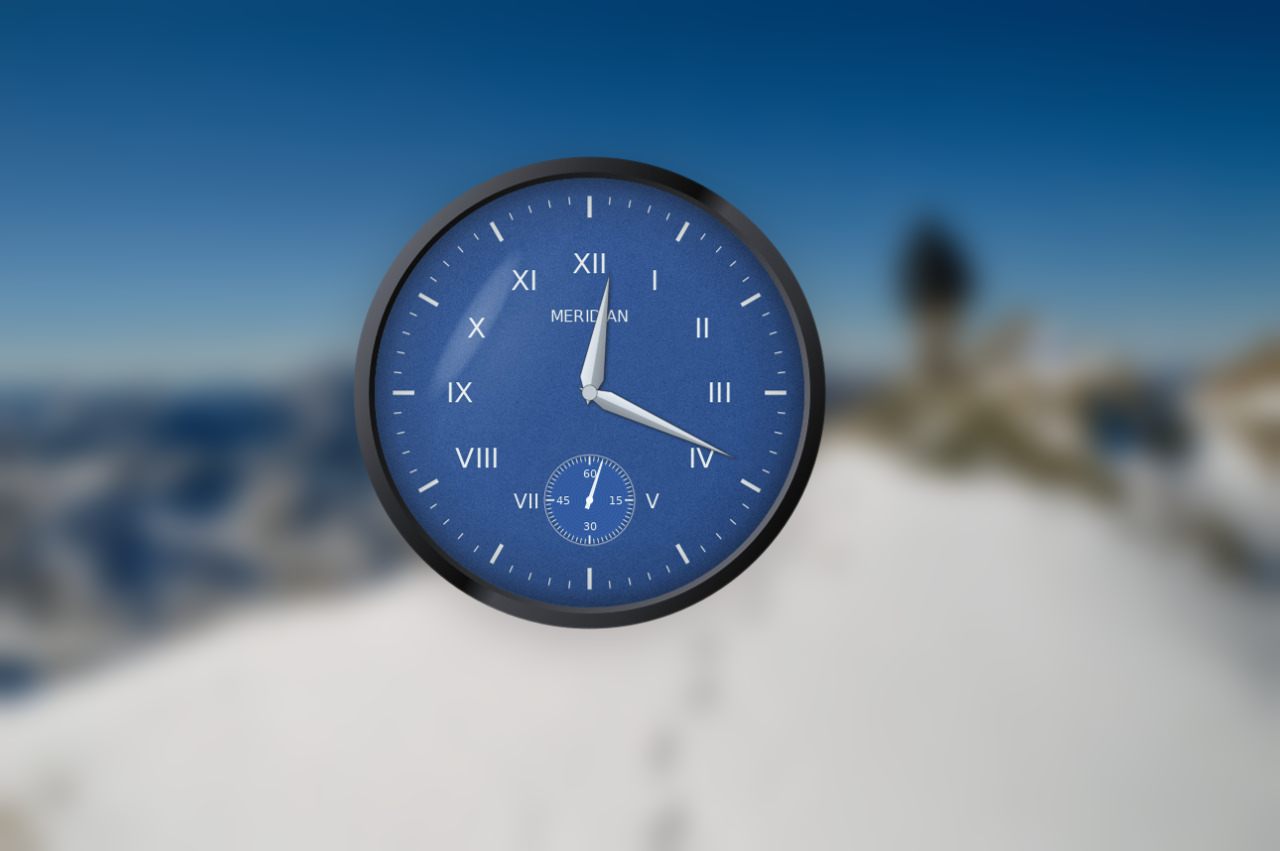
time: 12:19:03
